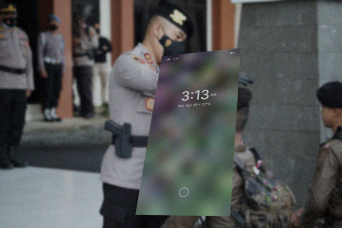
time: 3:13
